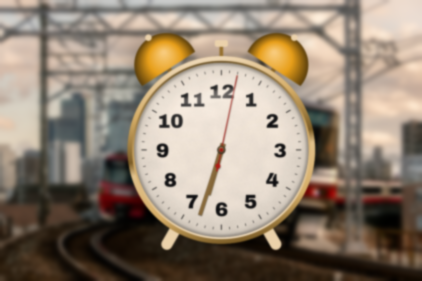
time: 6:33:02
